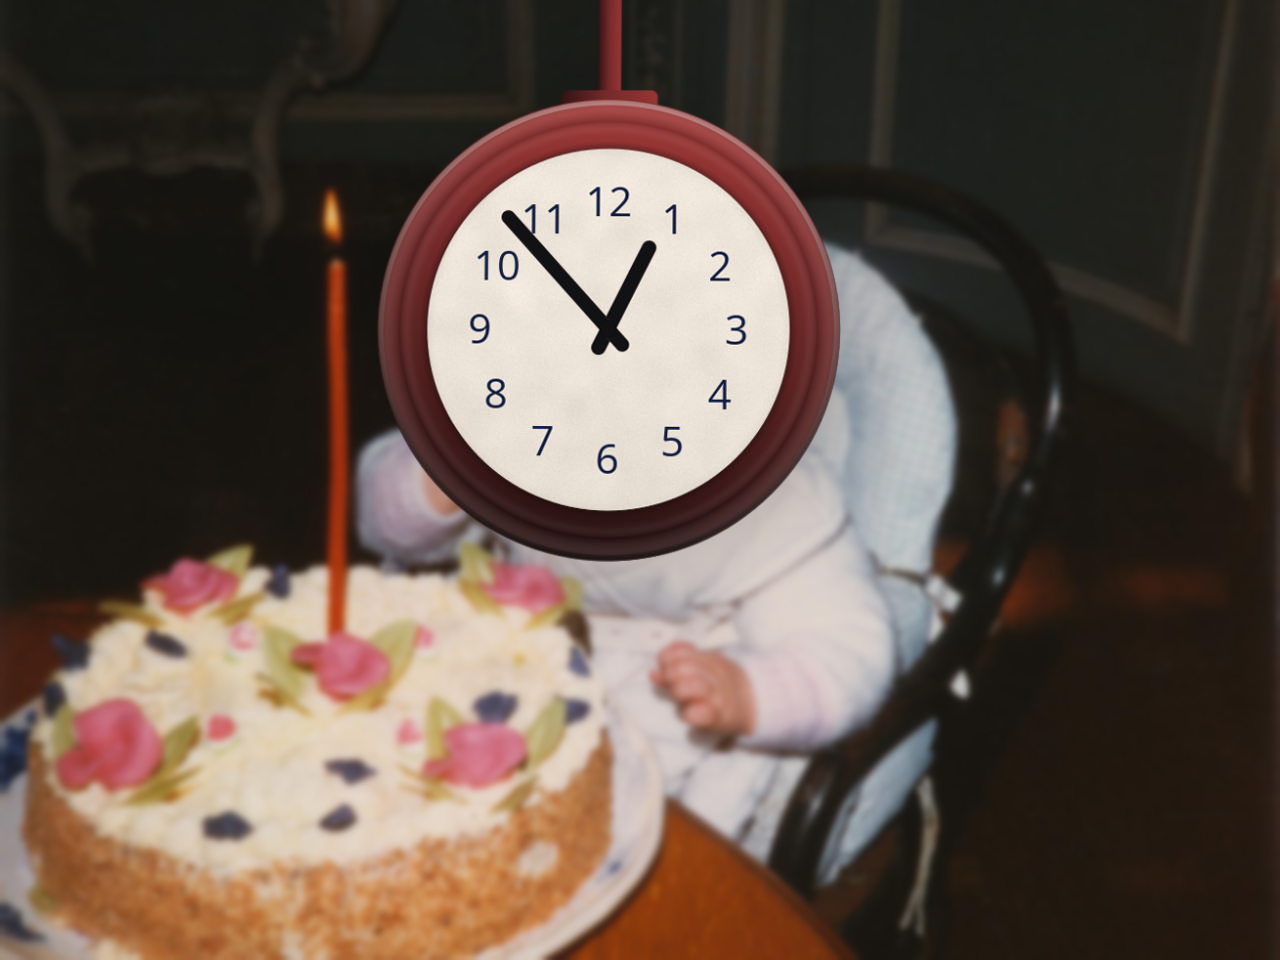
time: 12:53
